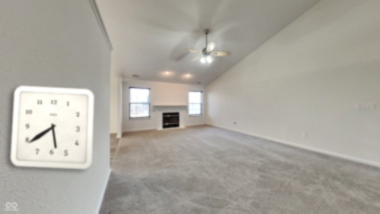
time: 5:39
